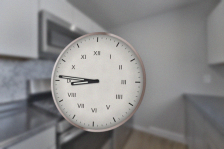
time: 8:46
